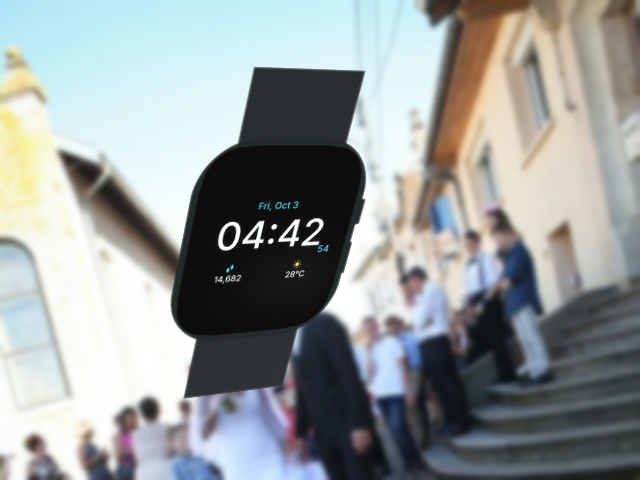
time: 4:42:54
